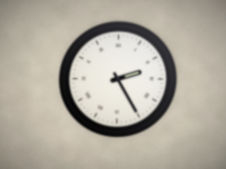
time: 2:25
